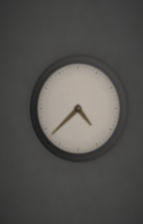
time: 4:38
